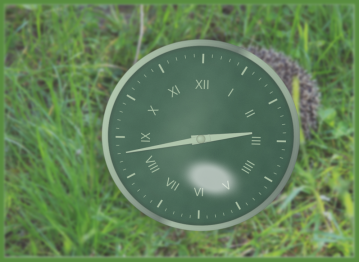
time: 2:43
